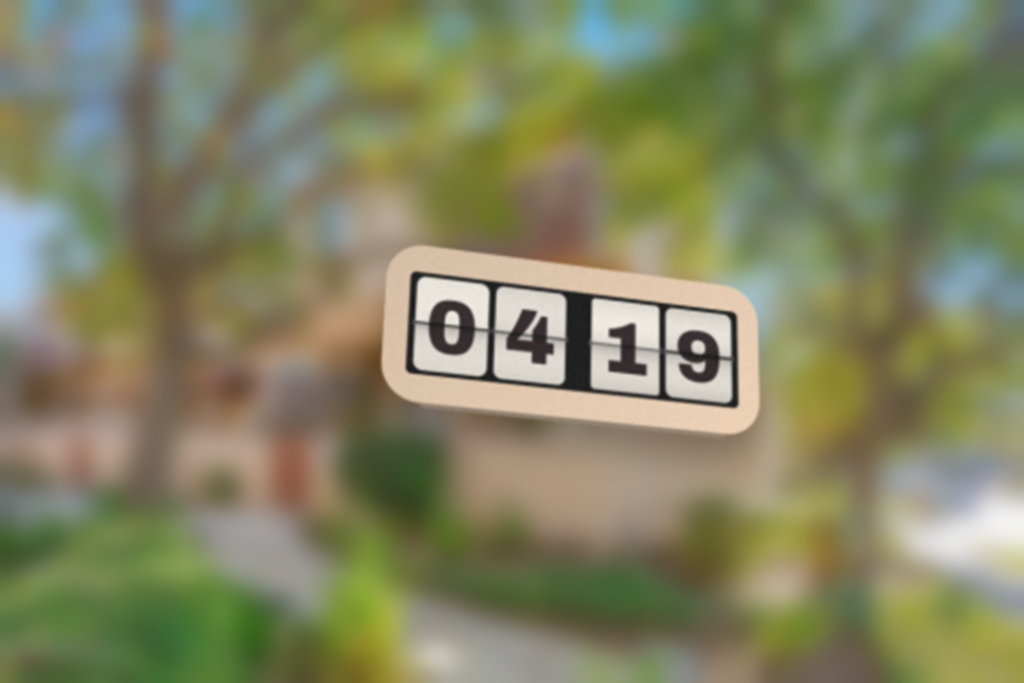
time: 4:19
